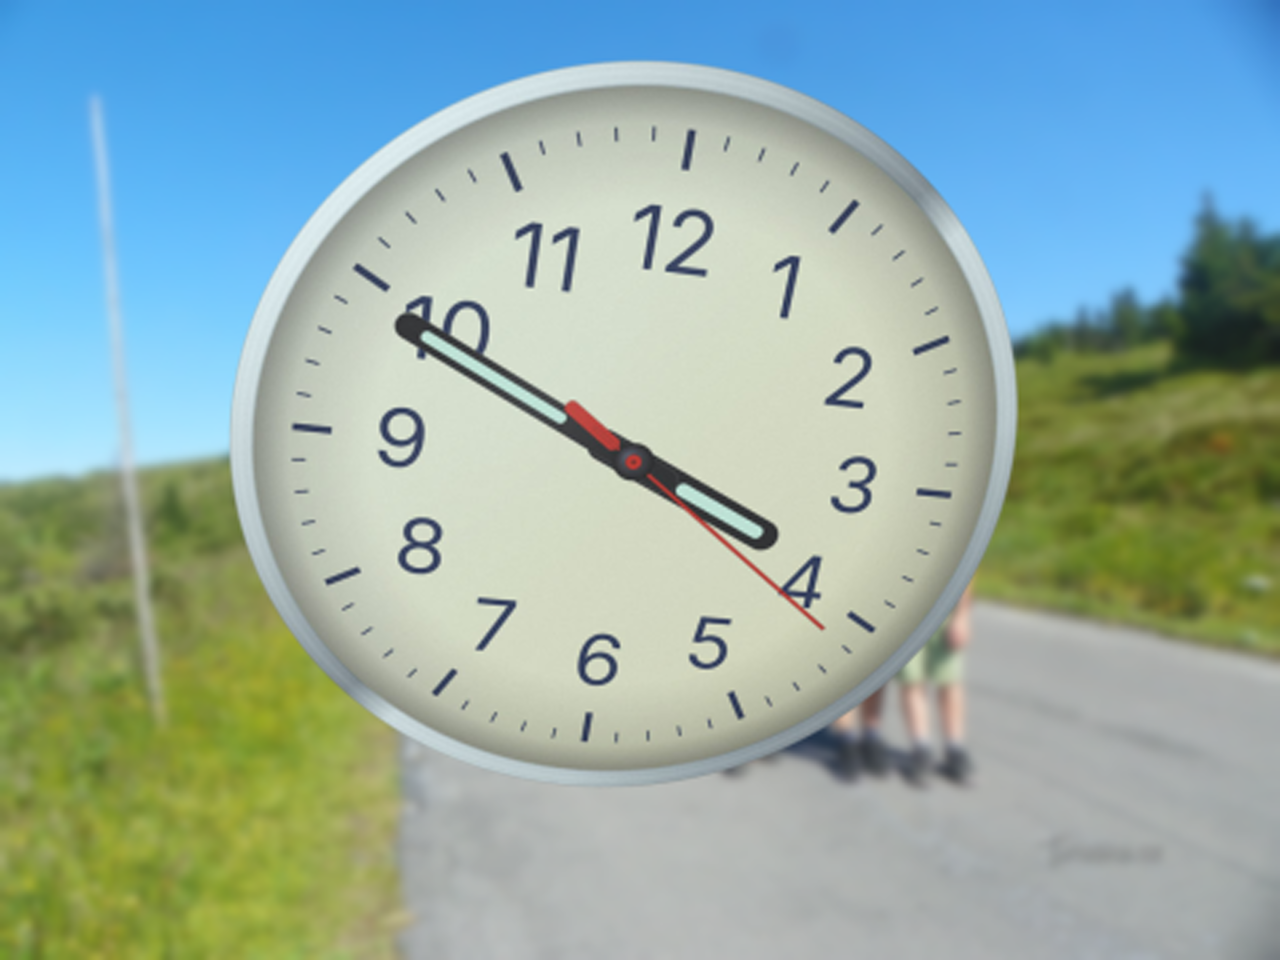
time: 3:49:21
